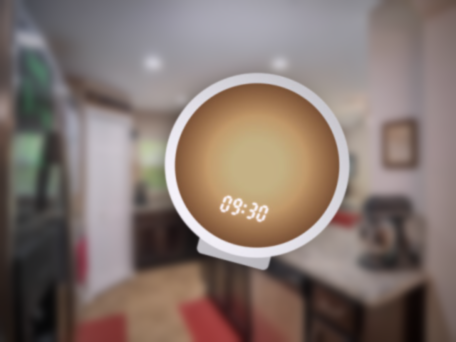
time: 9:30
